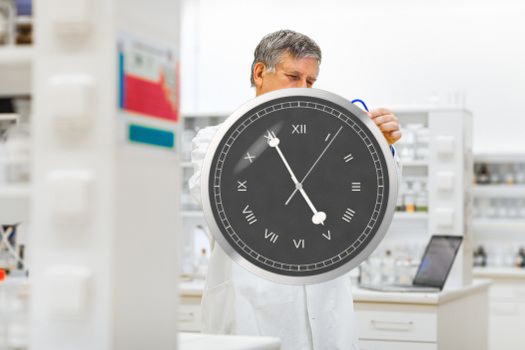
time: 4:55:06
